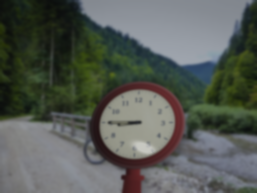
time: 8:45
